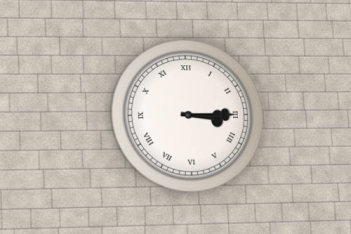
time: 3:15
